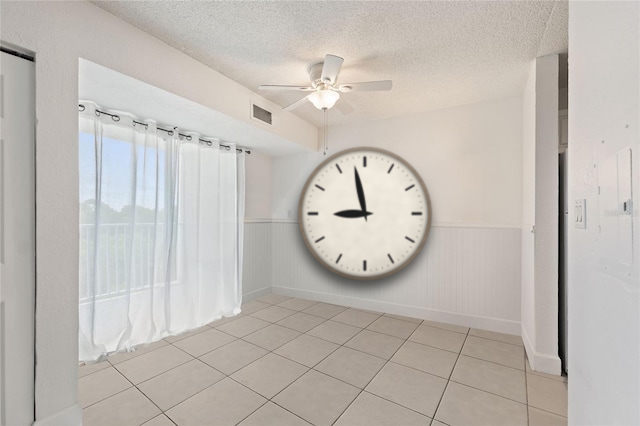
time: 8:58
